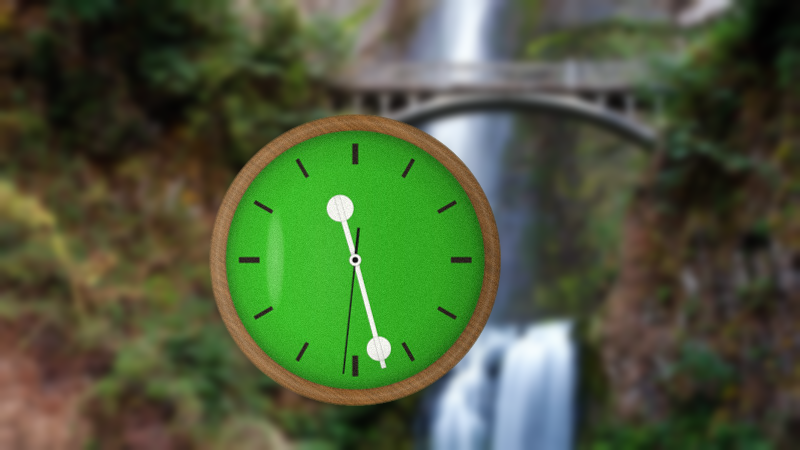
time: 11:27:31
